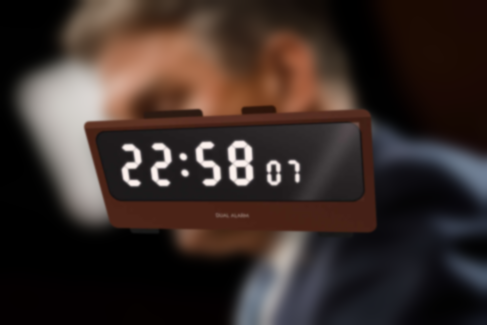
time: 22:58:07
